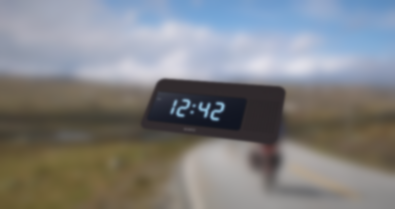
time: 12:42
